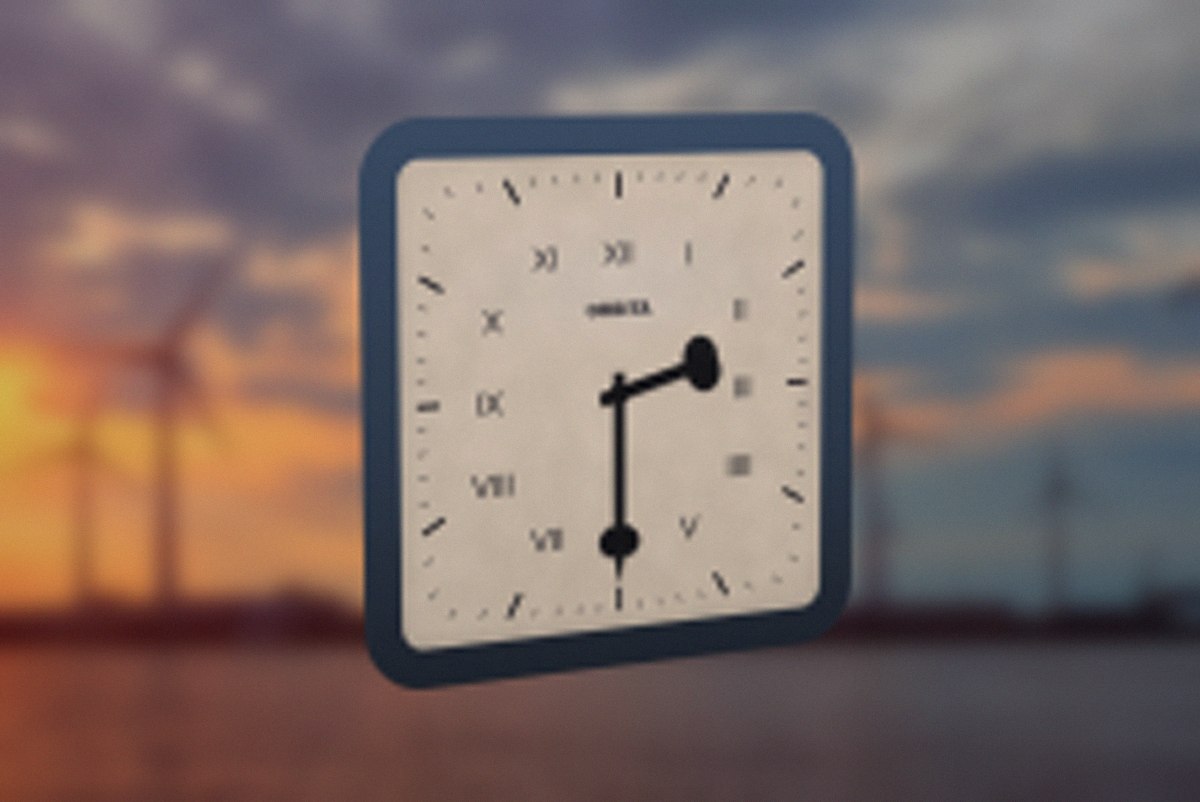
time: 2:30
